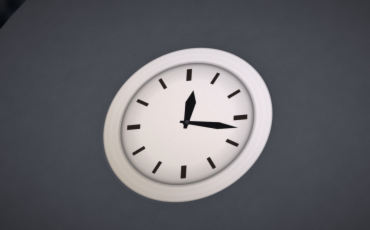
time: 12:17
